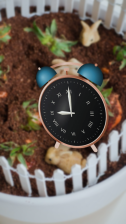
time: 9:00
